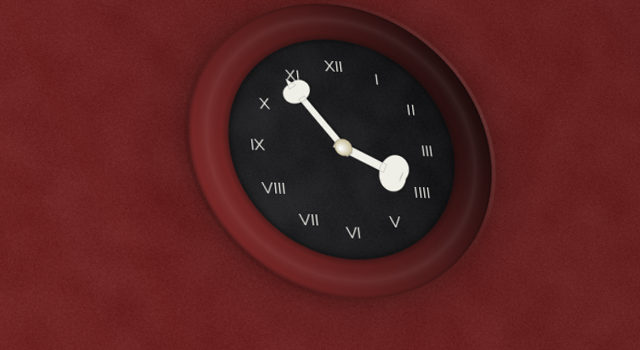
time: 3:54
